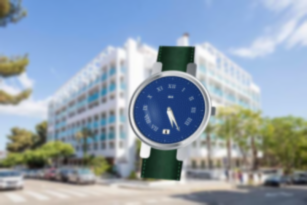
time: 5:25
